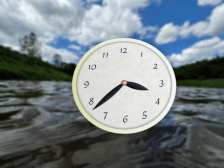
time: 3:38
